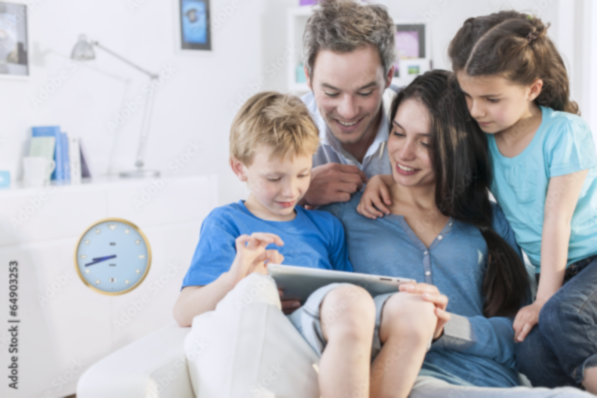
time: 8:42
